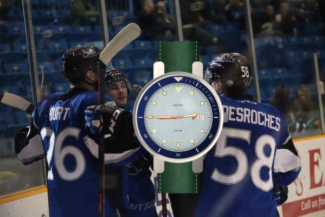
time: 2:45
